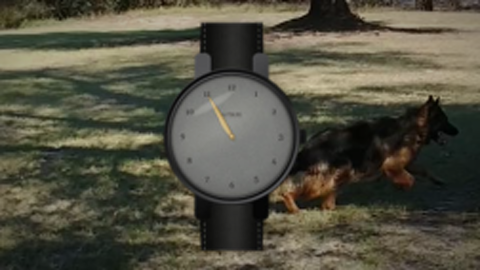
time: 10:55
